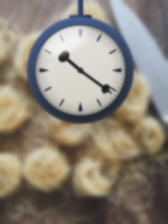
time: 10:21
